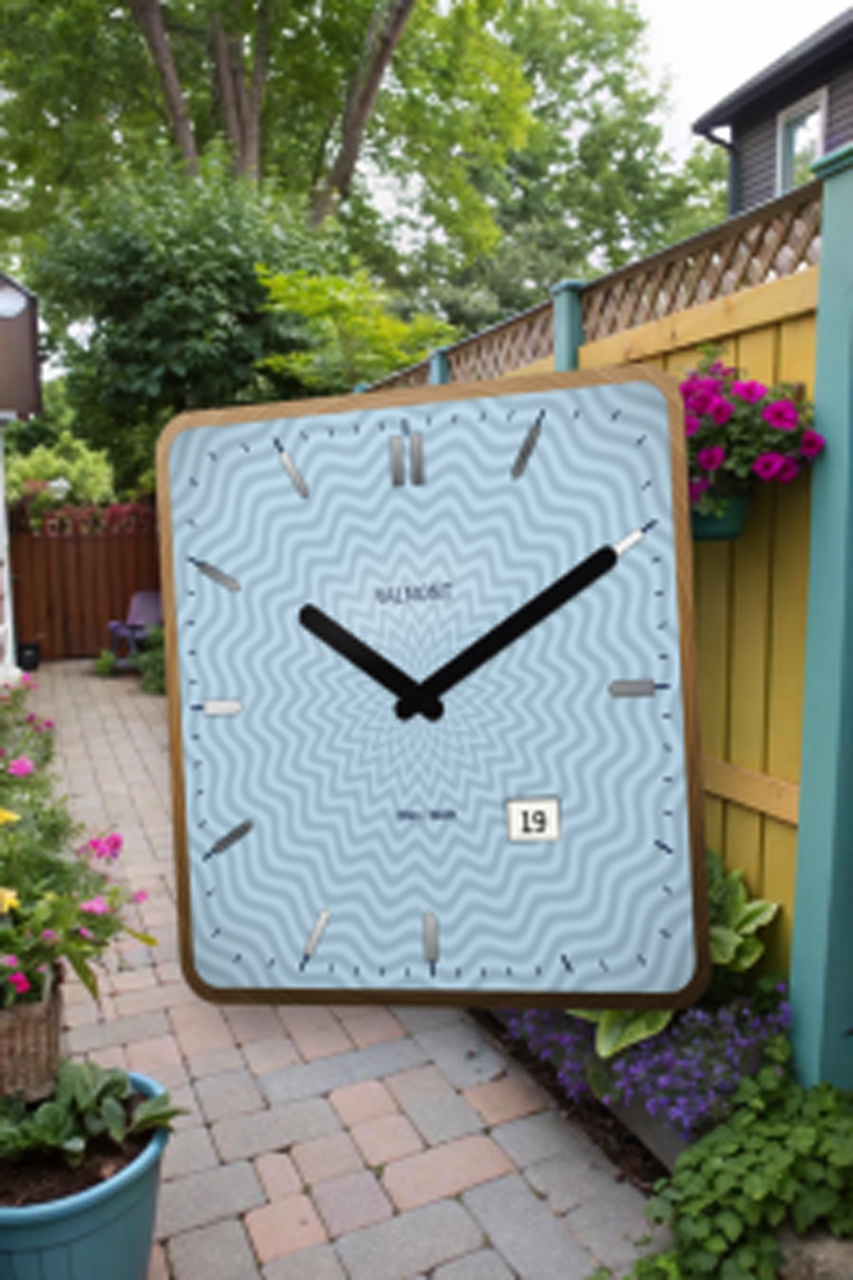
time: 10:10
